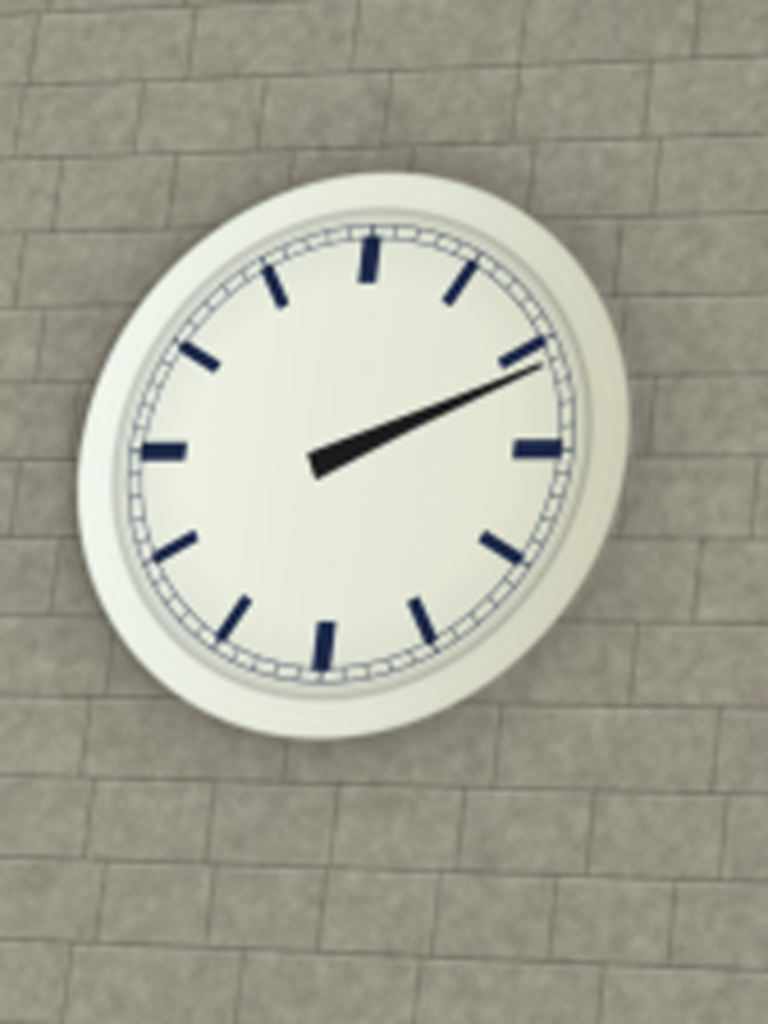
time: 2:11
